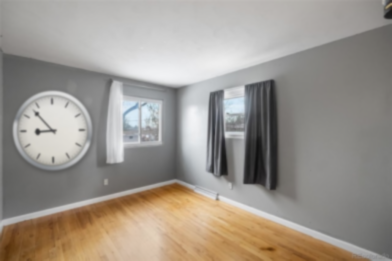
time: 8:53
